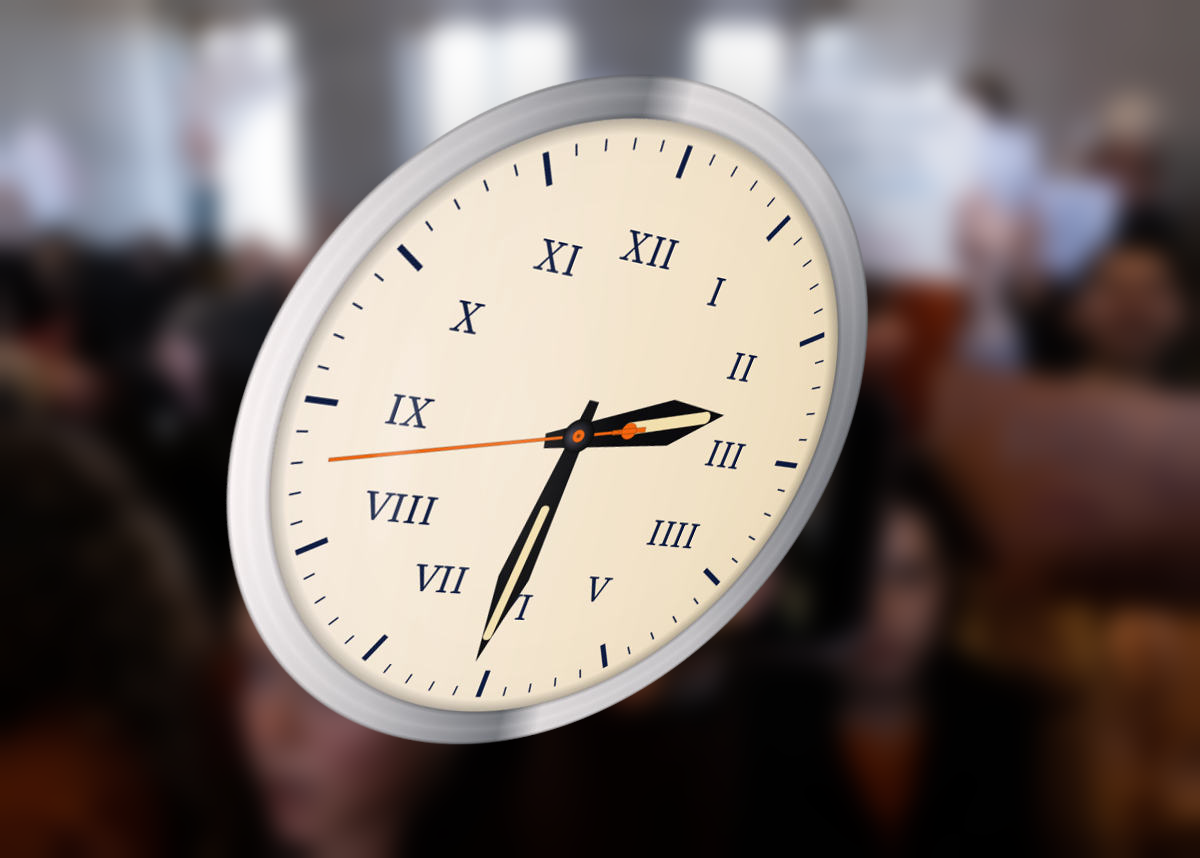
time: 2:30:43
